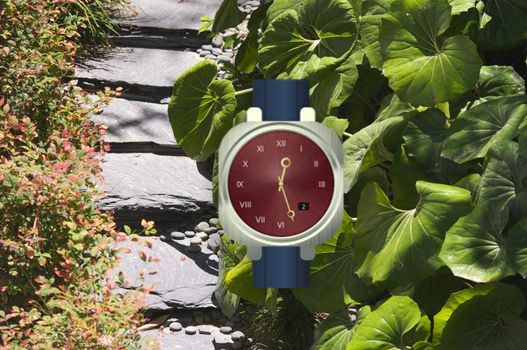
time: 12:27
